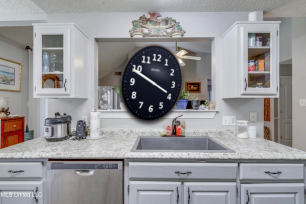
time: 3:49
